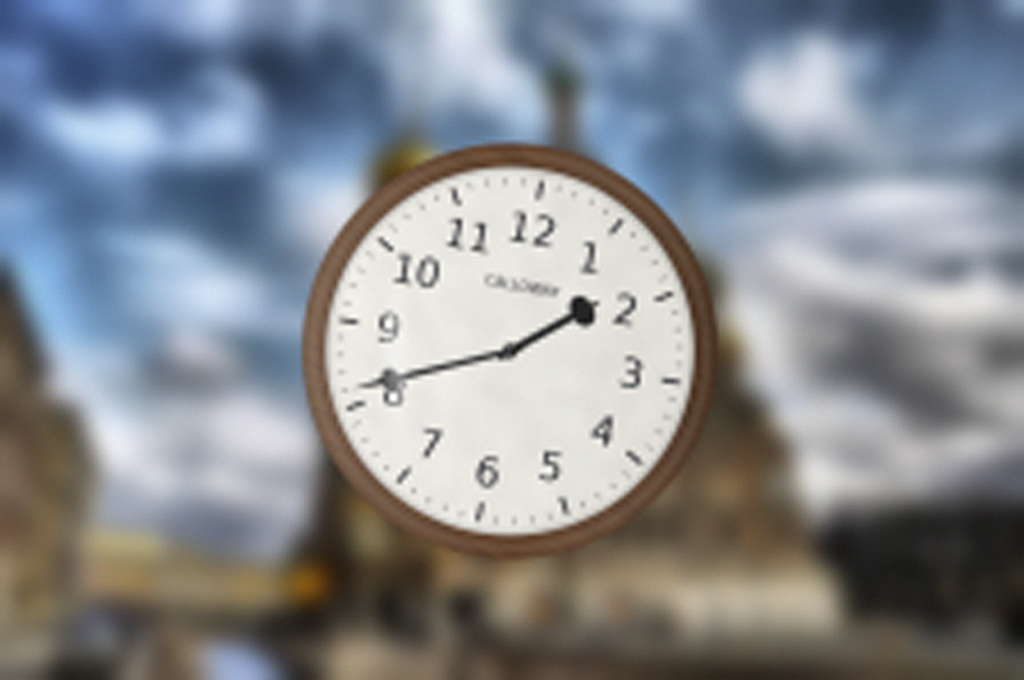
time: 1:41
